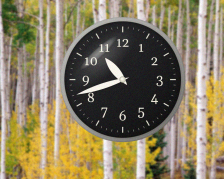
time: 10:42
